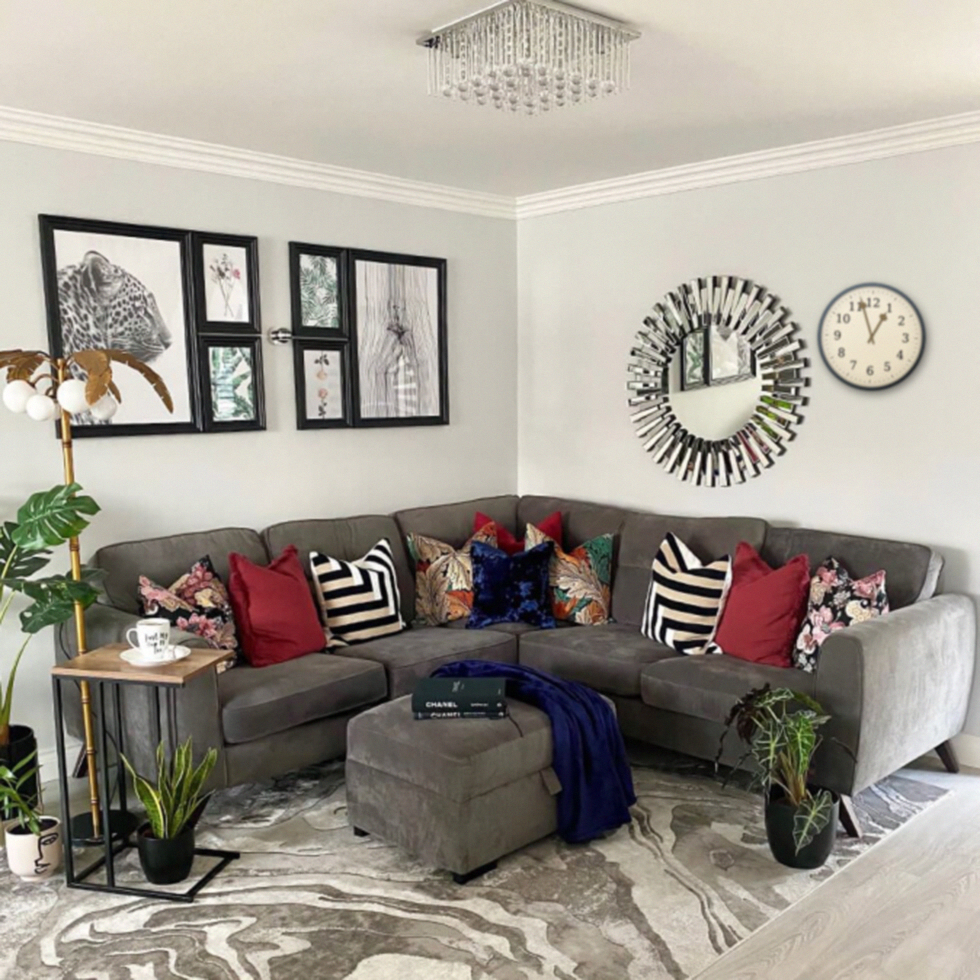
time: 12:57
